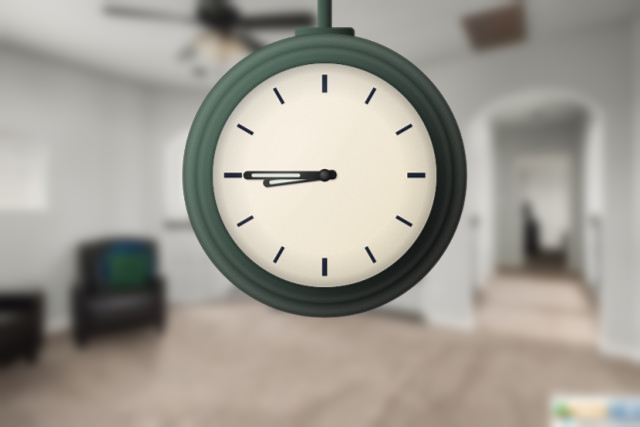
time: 8:45
